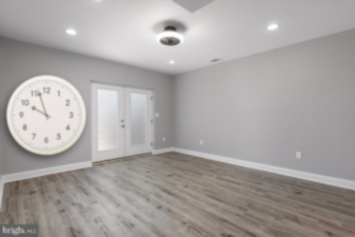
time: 9:57
